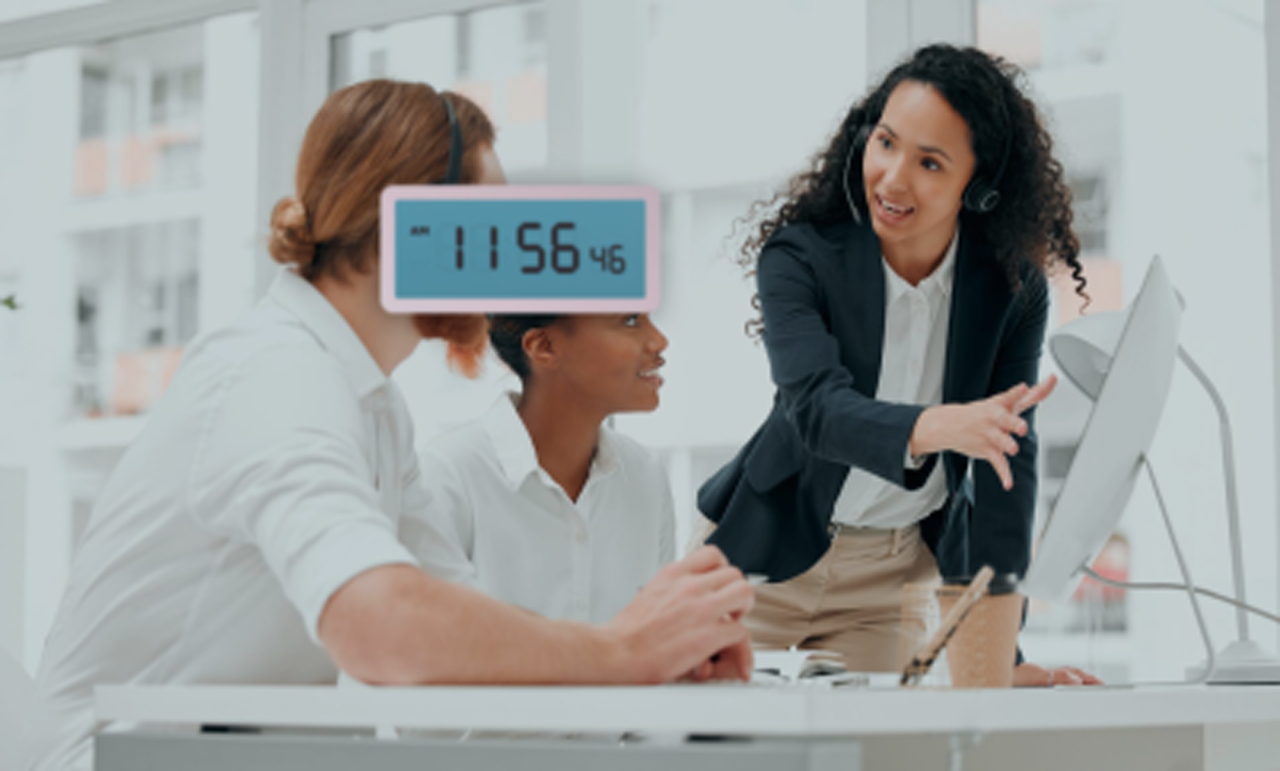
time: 11:56:46
